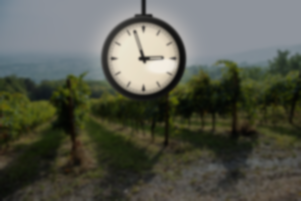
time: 2:57
